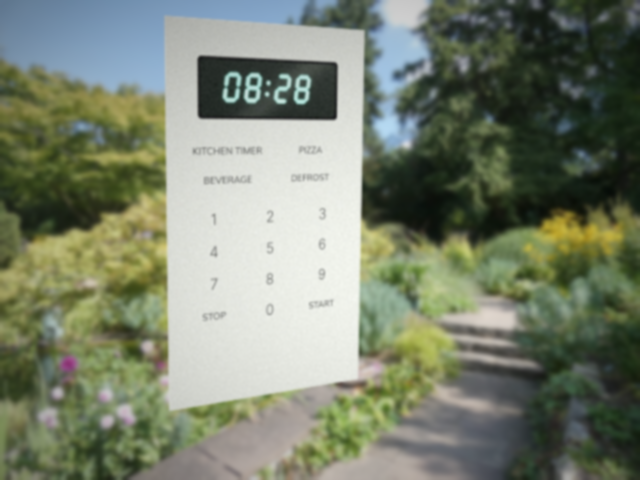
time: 8:28
